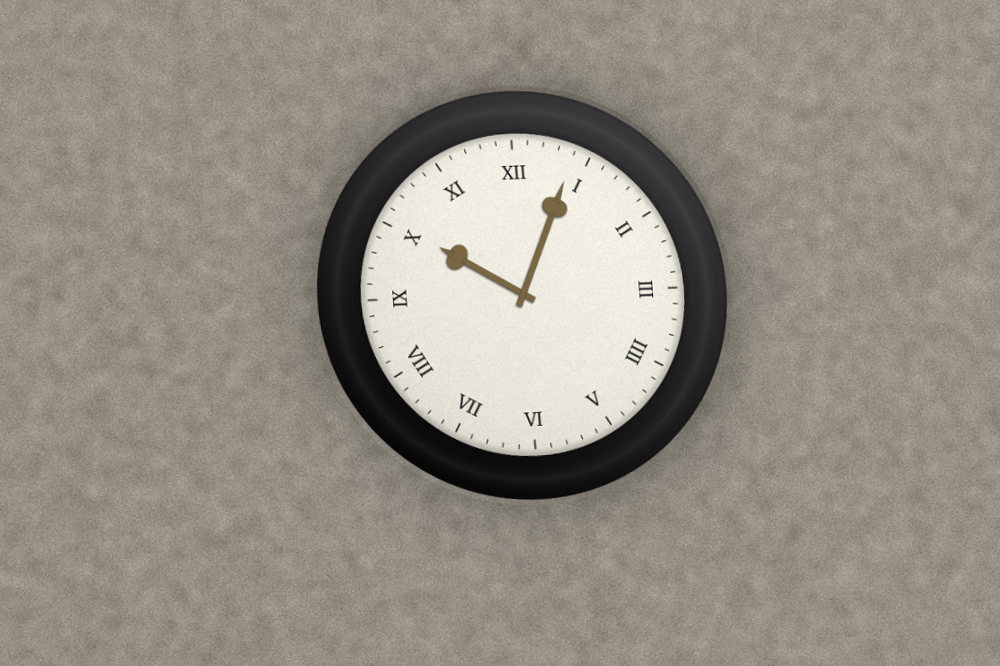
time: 10:04
